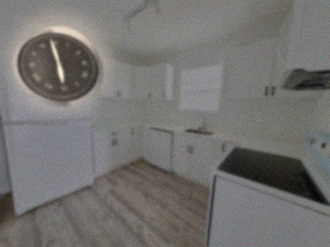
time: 5:59
